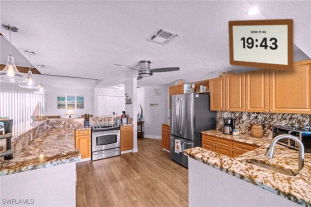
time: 19:43
